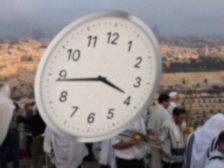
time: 3:44
